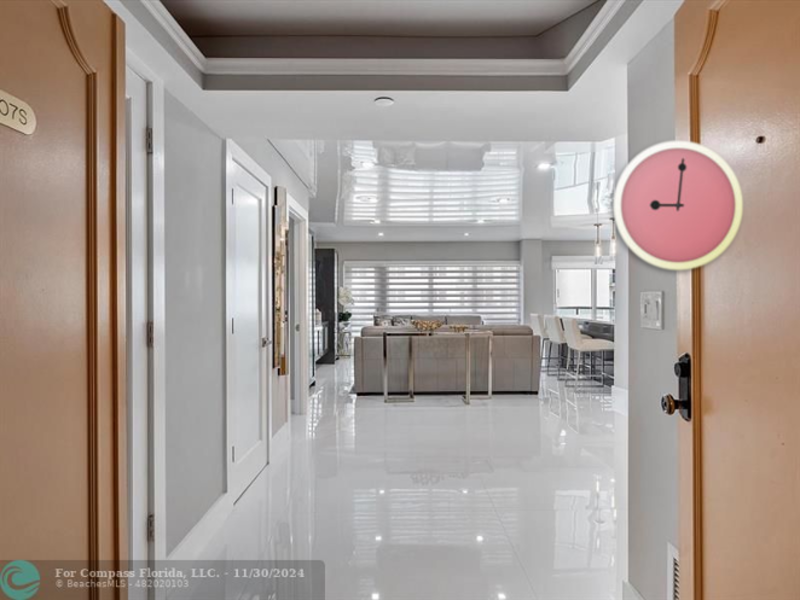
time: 9:01
